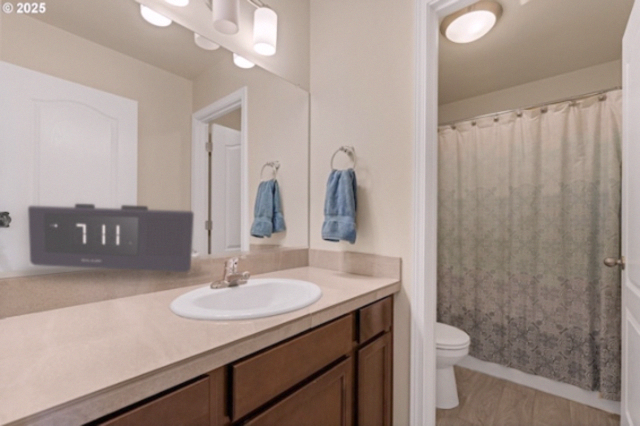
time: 7:11
